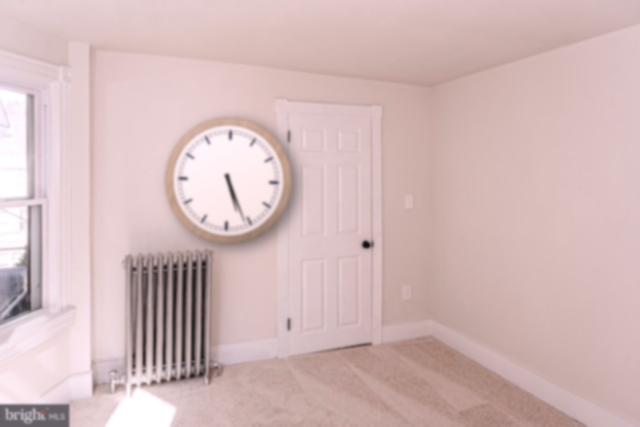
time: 5:26
